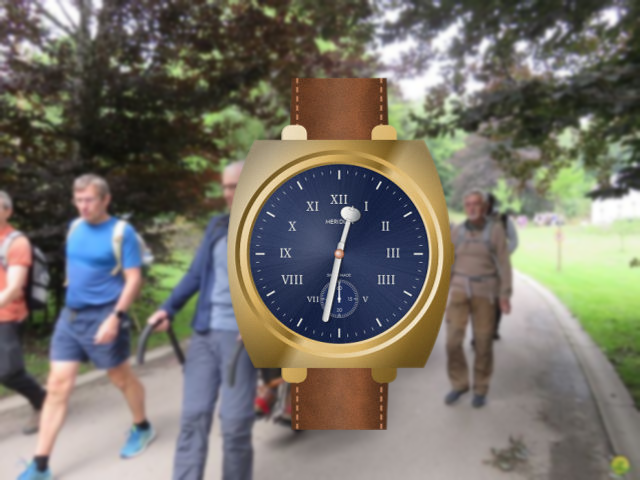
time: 12:32
